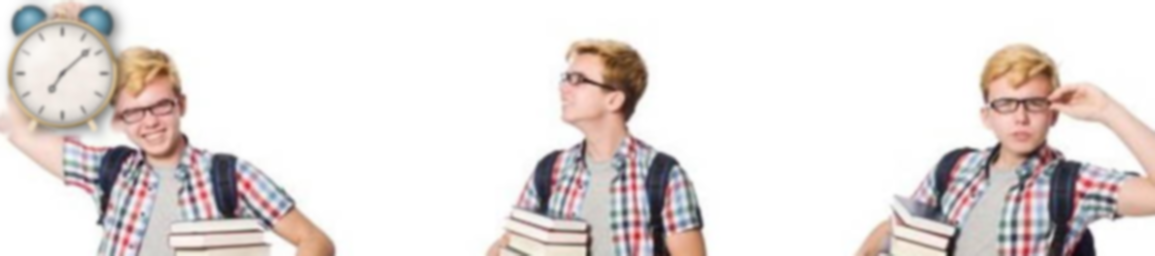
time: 7:08
